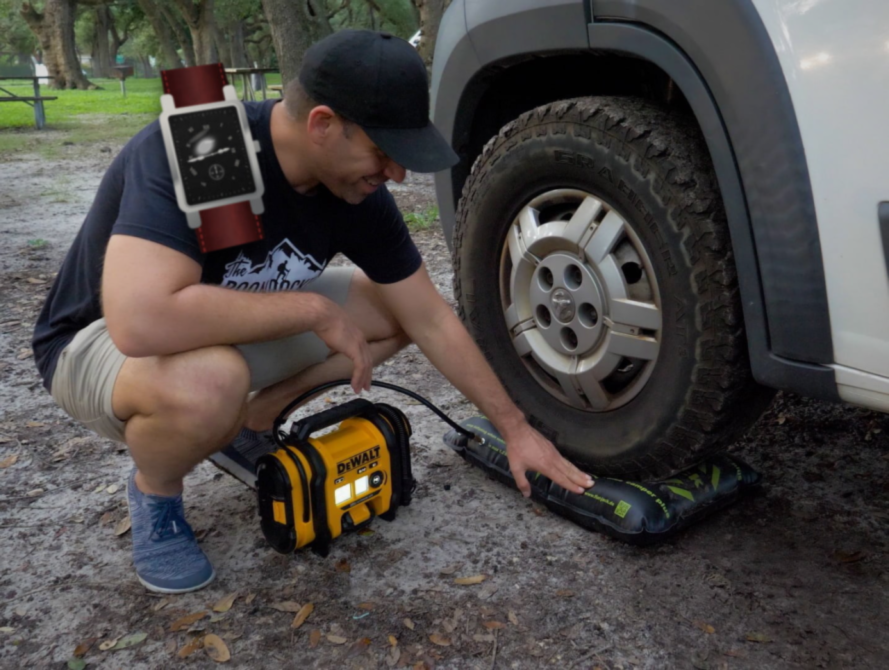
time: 2:44
